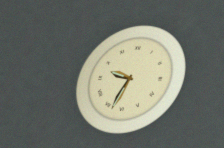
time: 9:33
